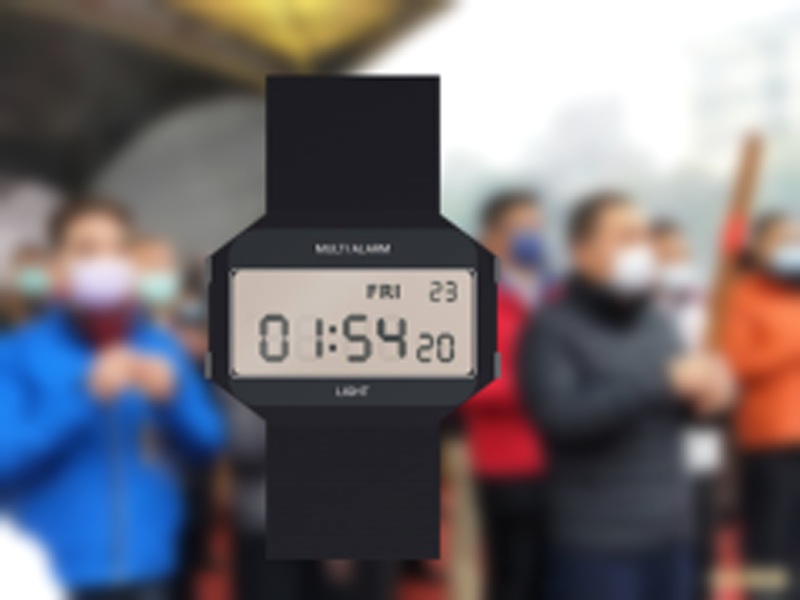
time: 1:54:20
